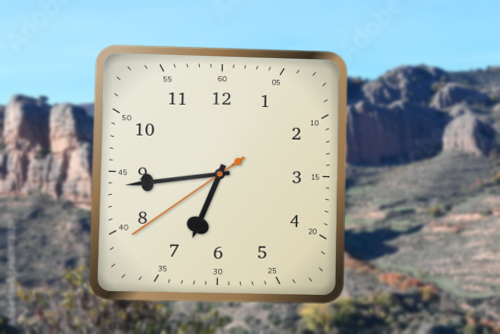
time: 6:43:39
